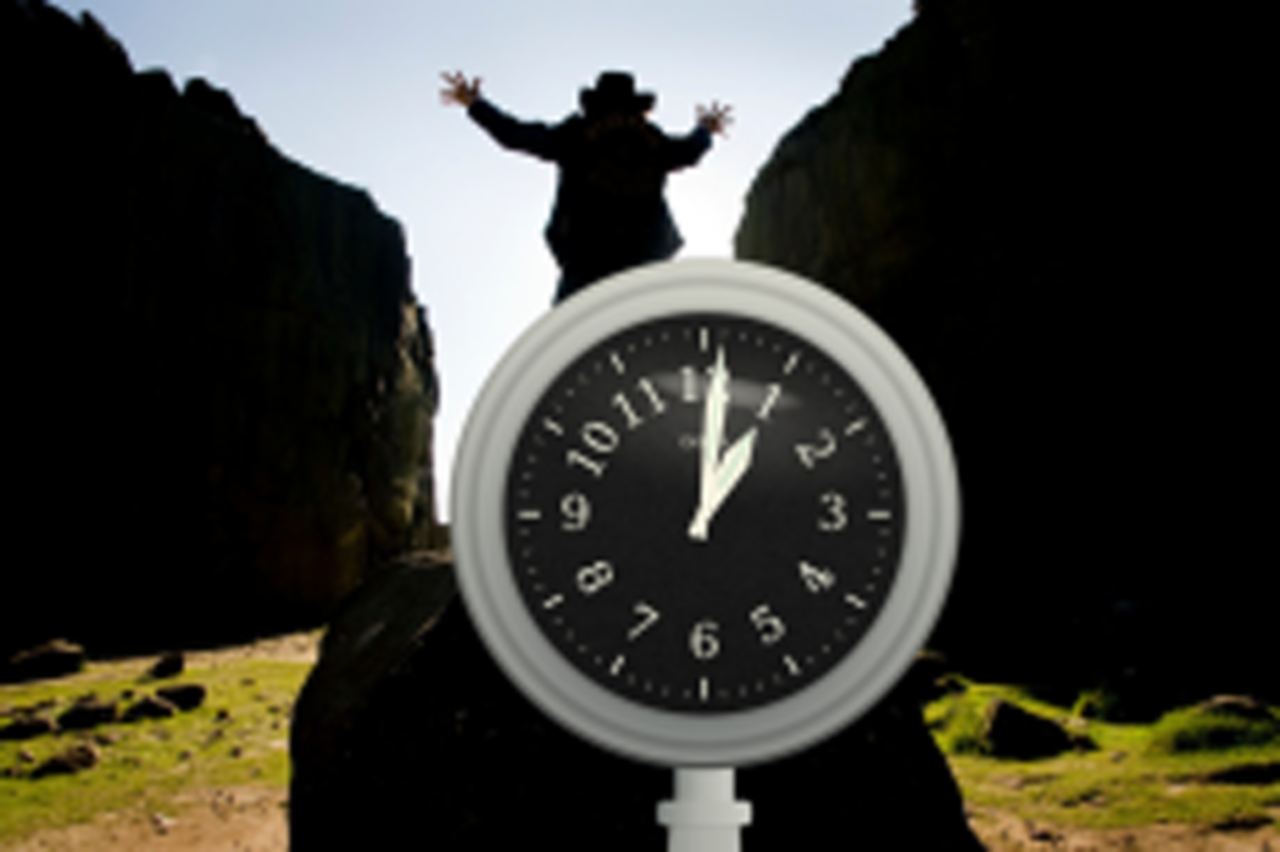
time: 1:01
